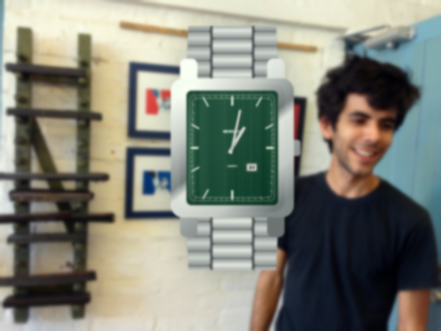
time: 1:02
